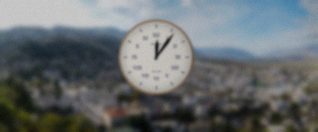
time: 12:06
